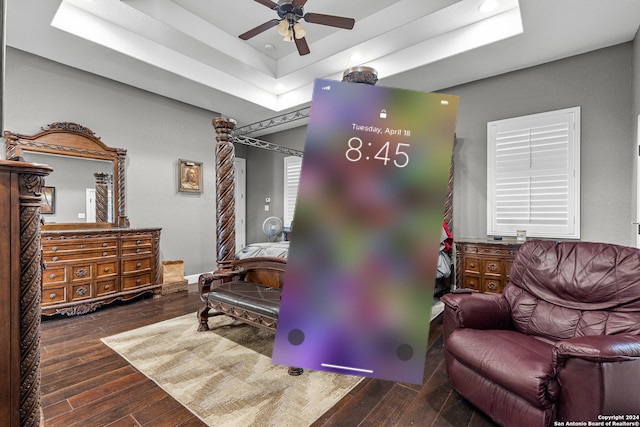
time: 8:45
